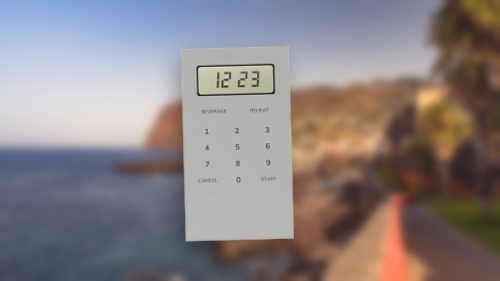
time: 12:23
